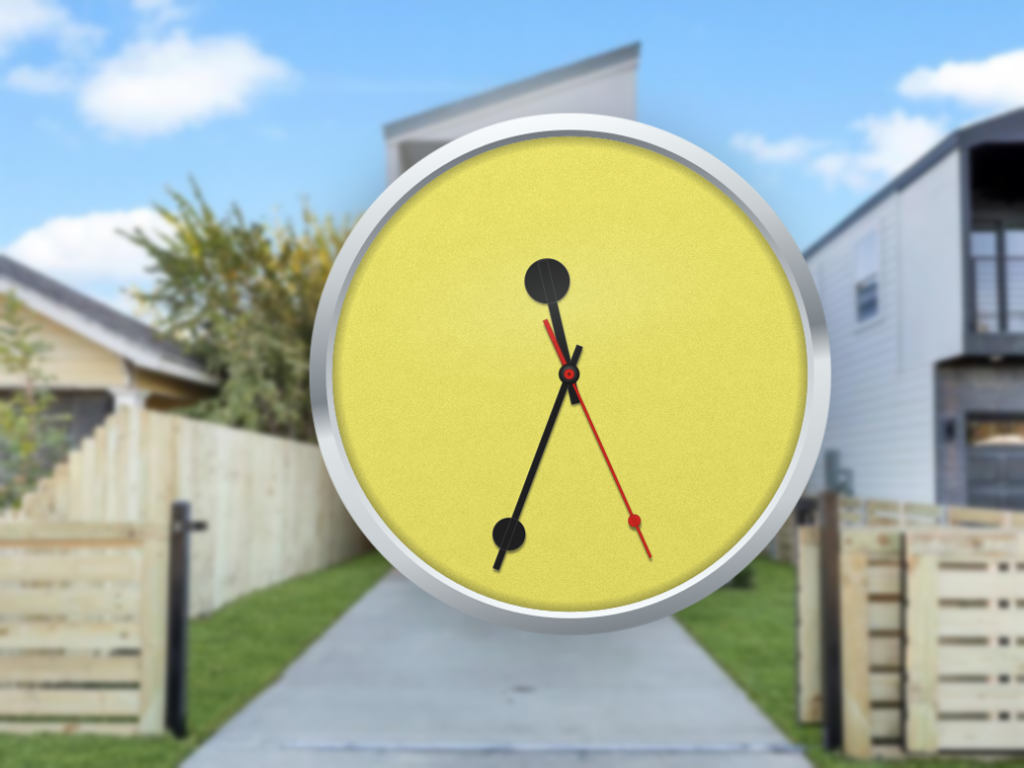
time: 11:33:26
